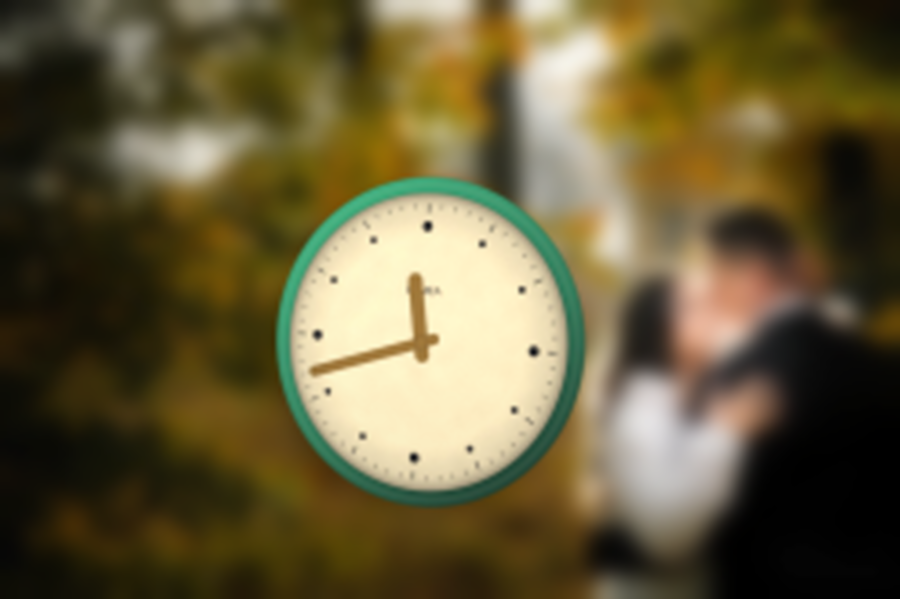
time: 11:42
